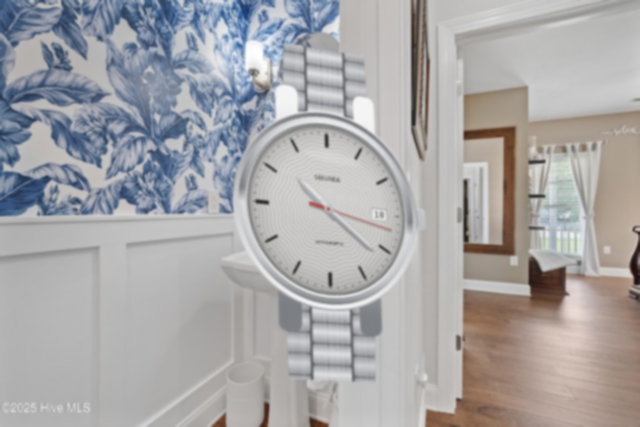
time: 10:21:17
